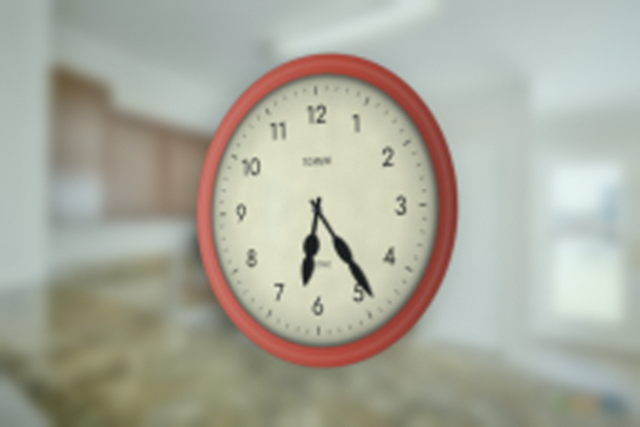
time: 6:24
